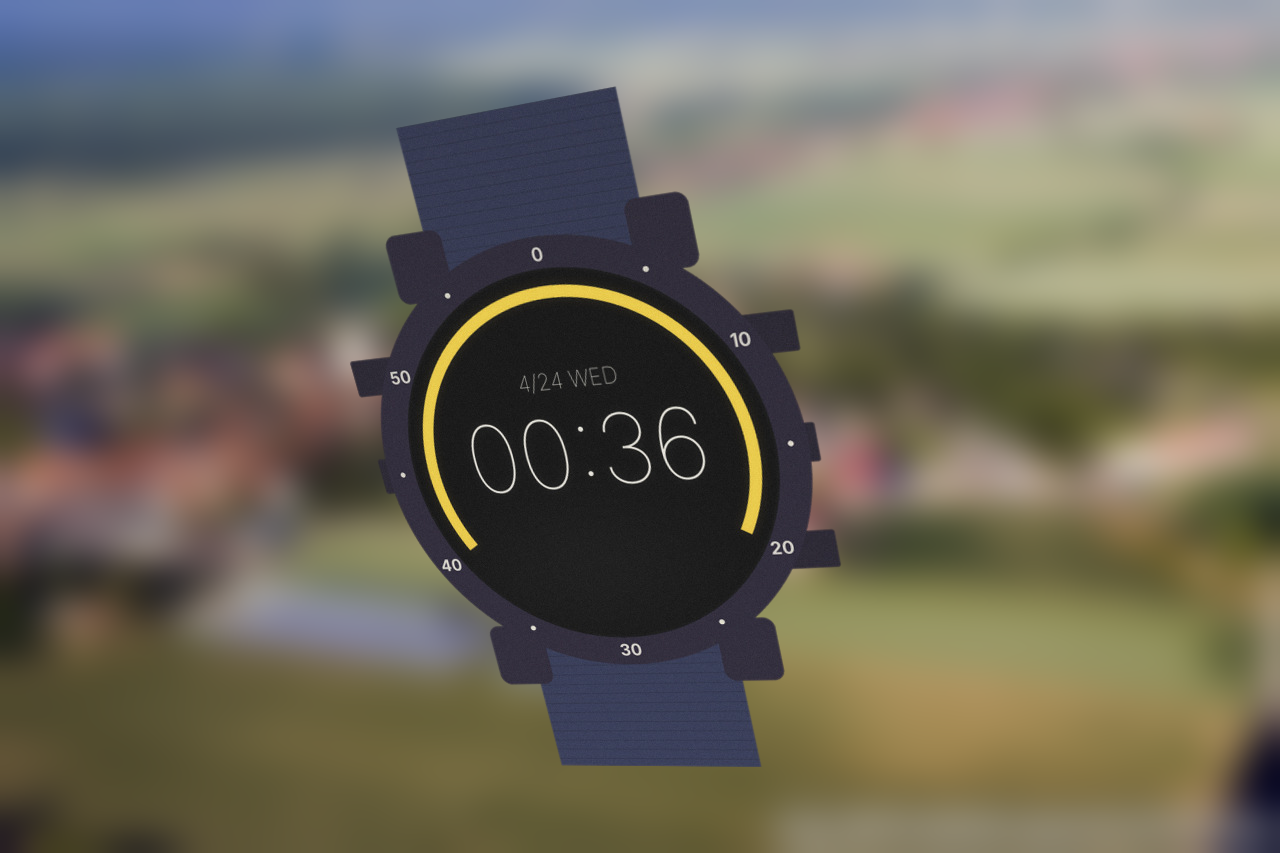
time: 0:36
